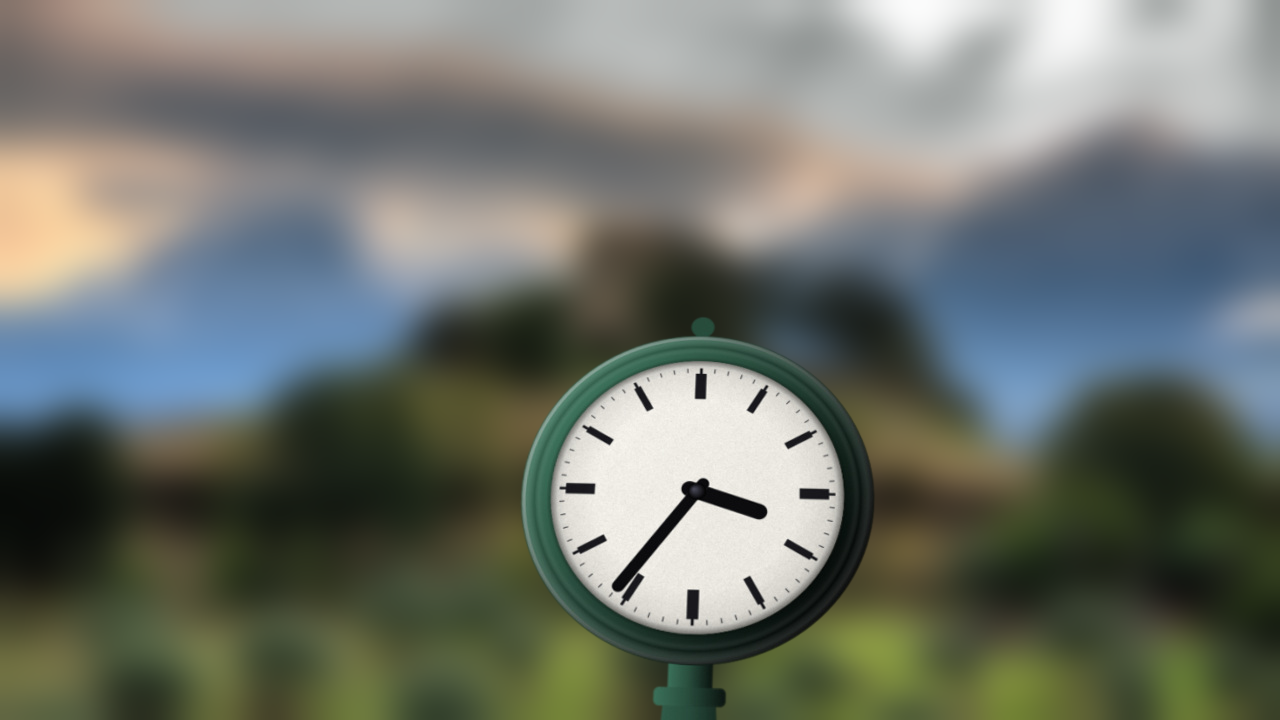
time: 3:36
